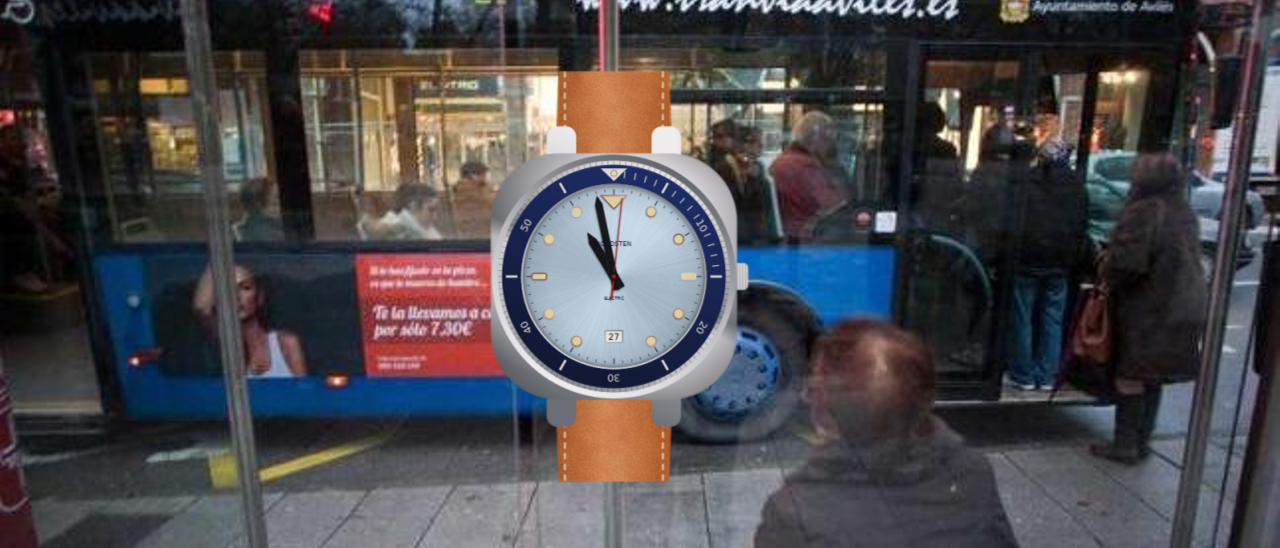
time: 10:58:01
